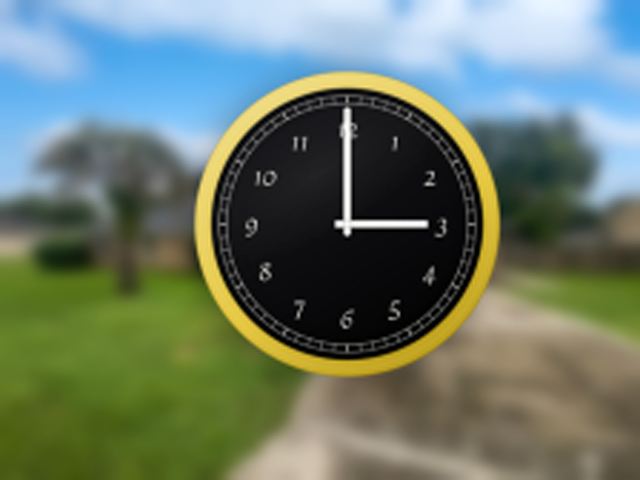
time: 3:00
